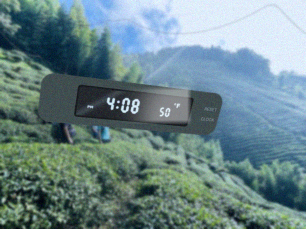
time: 4:08
